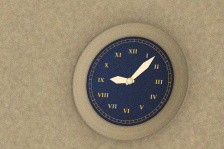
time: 9:07
